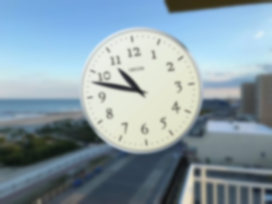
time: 10:48
